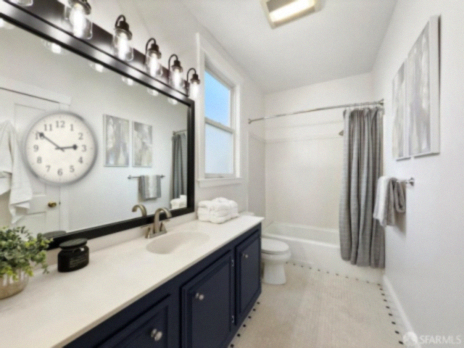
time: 2:51
